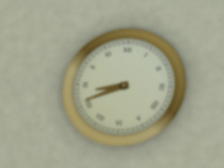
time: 8:41
